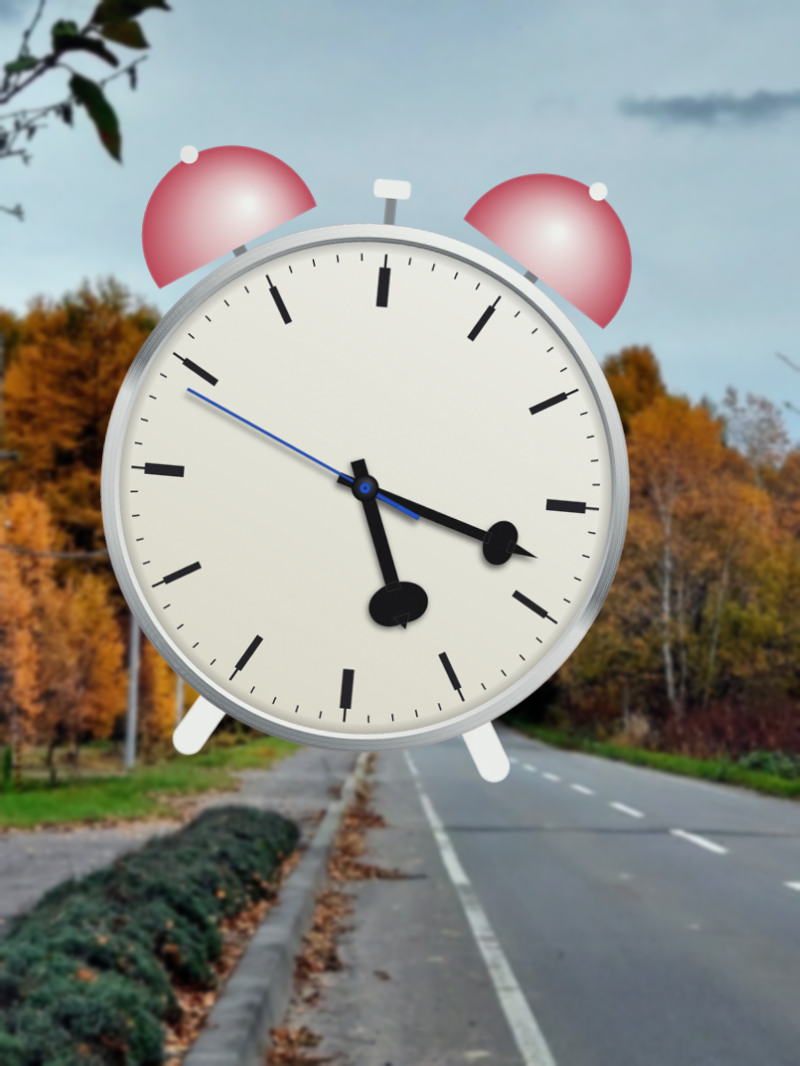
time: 5:17:49
